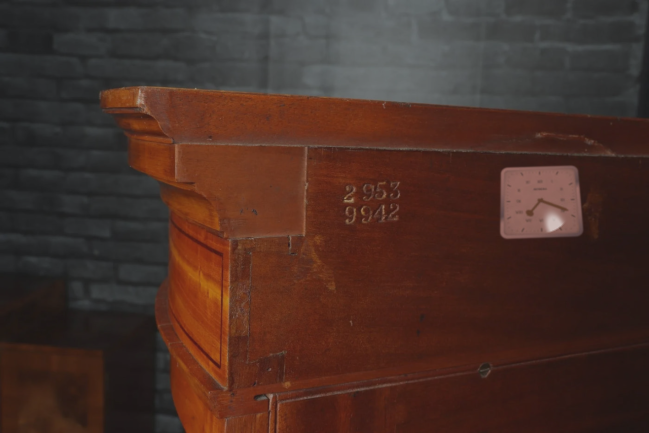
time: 7:19
